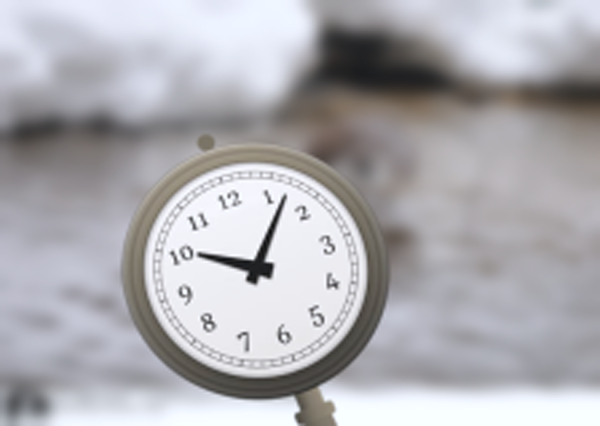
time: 10:07
